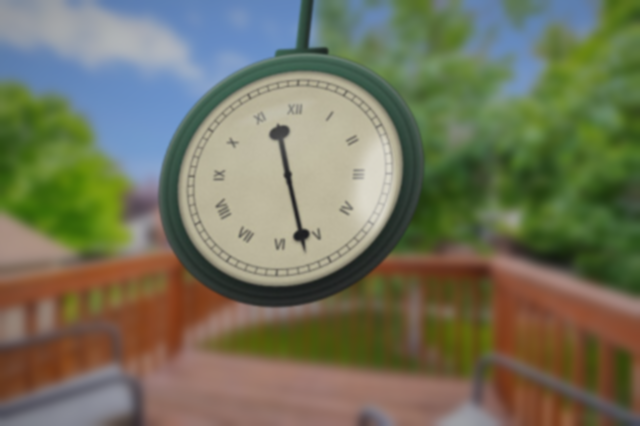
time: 11:27
